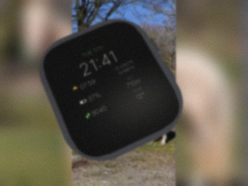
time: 21:41
